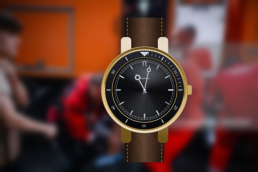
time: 11:02
